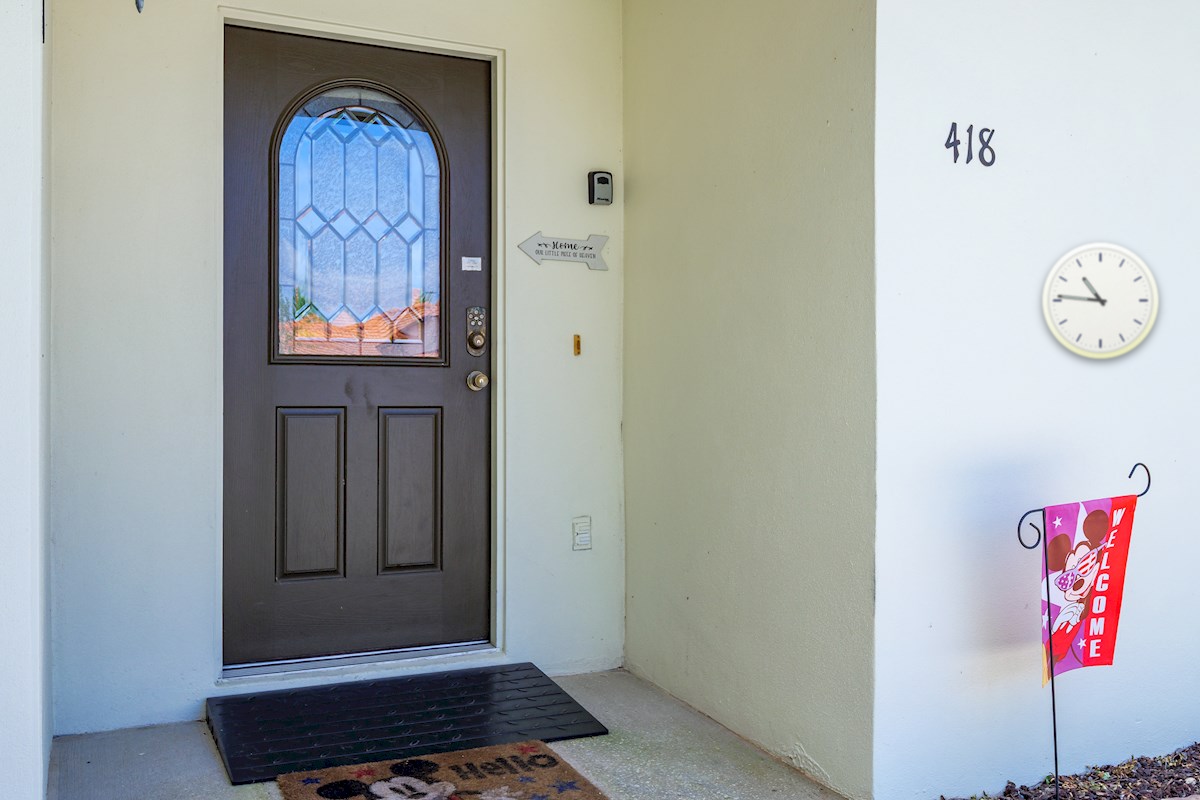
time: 10:46
